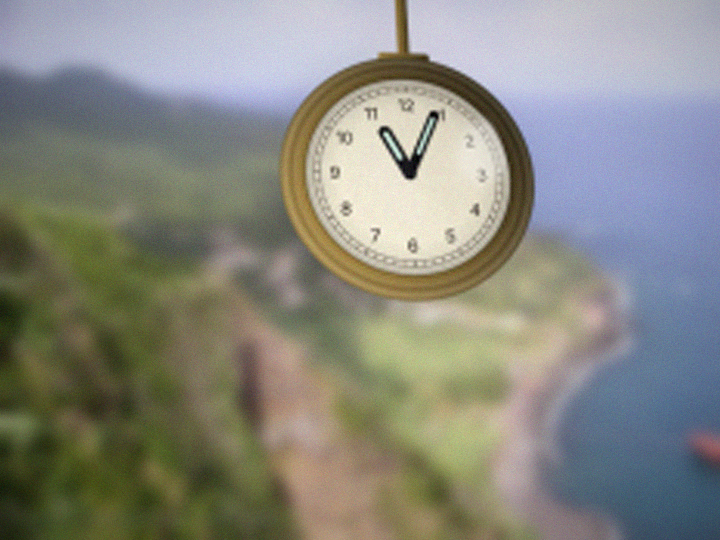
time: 11:04
